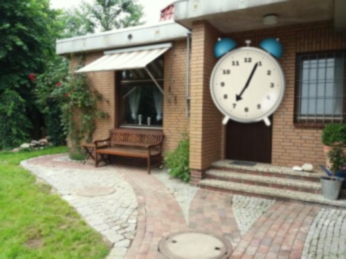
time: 7:04
